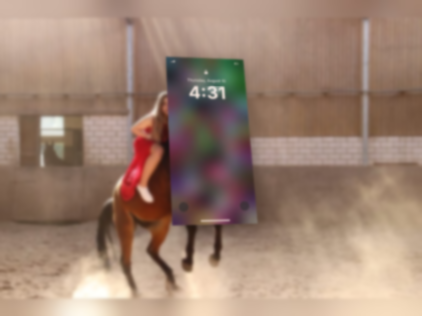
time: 4:31
